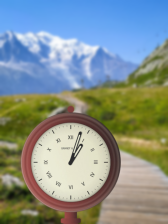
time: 1:03
